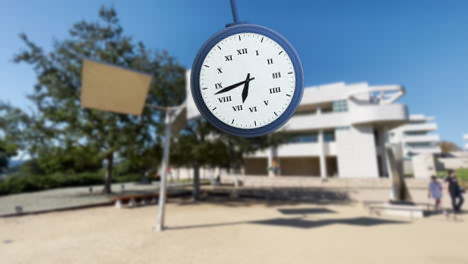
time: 6:43
